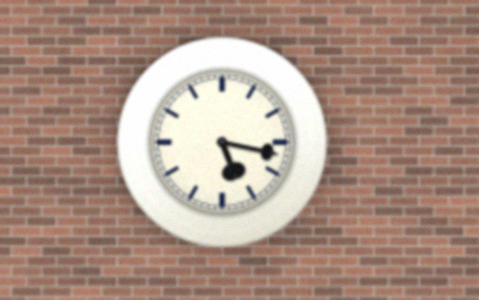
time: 5:17
